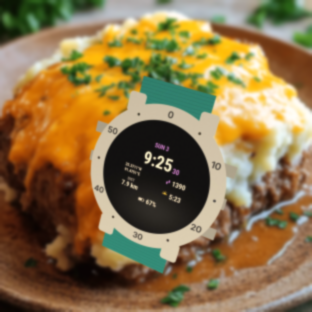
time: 9:25
